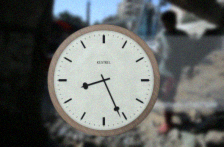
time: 8:26
